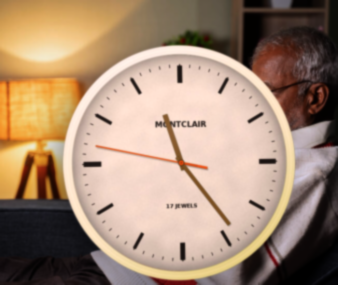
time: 11:23:47
